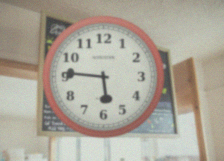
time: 5:46
